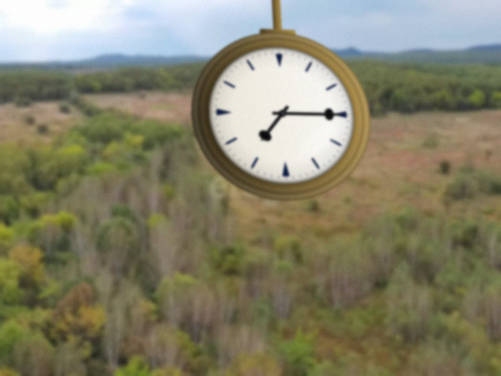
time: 7:15
